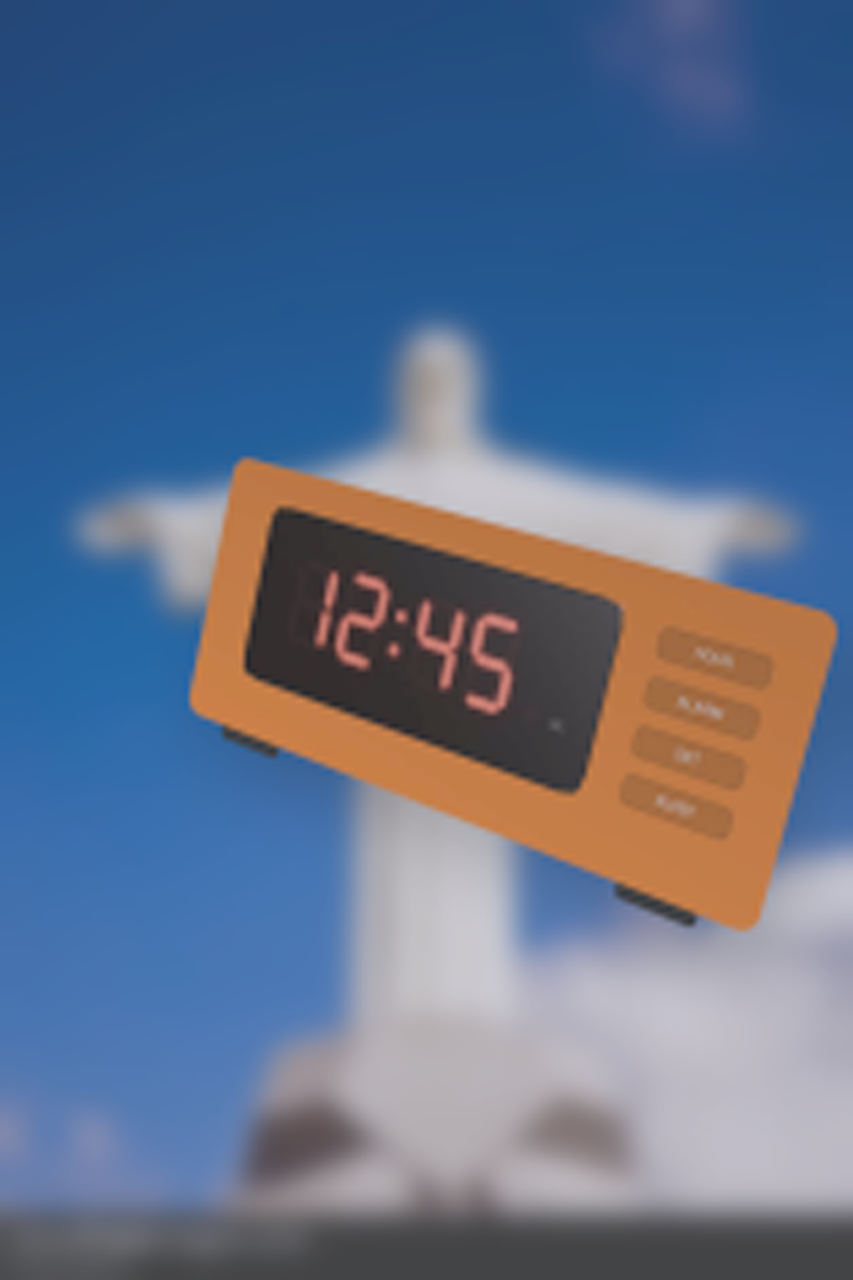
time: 12:45
